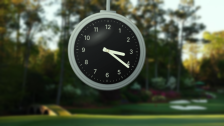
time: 3:21
